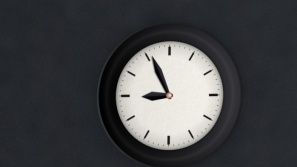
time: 8:56
